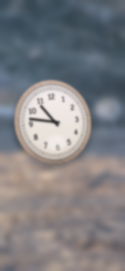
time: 10:47
